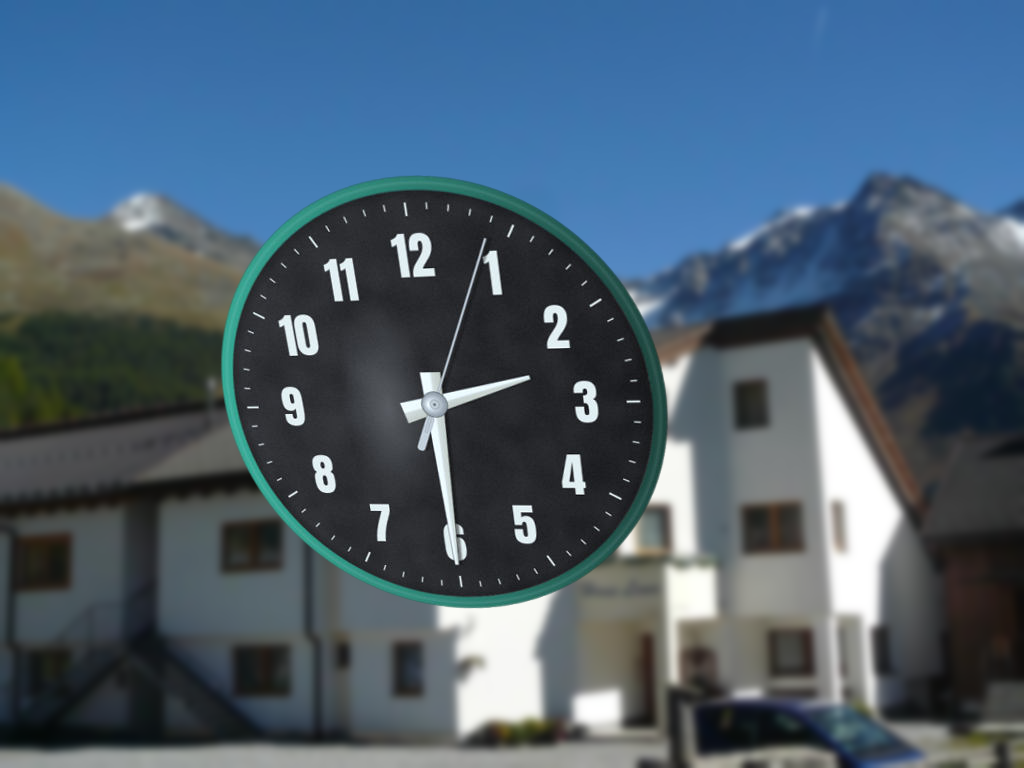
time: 2:30:04
